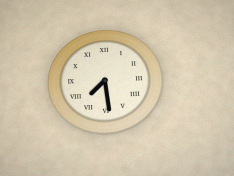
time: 7:29
